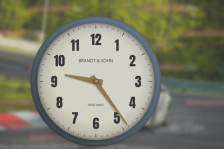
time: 9:24
